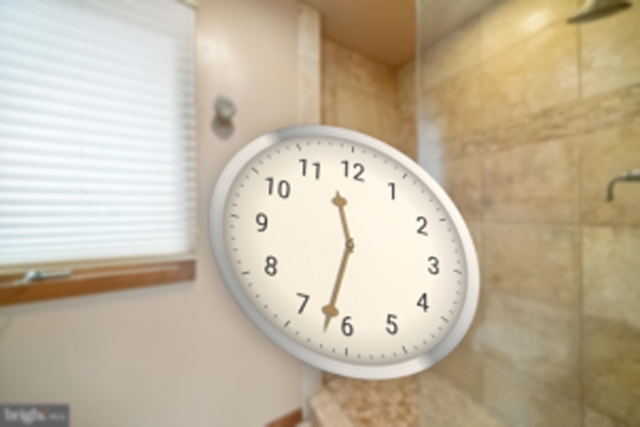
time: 11:32
